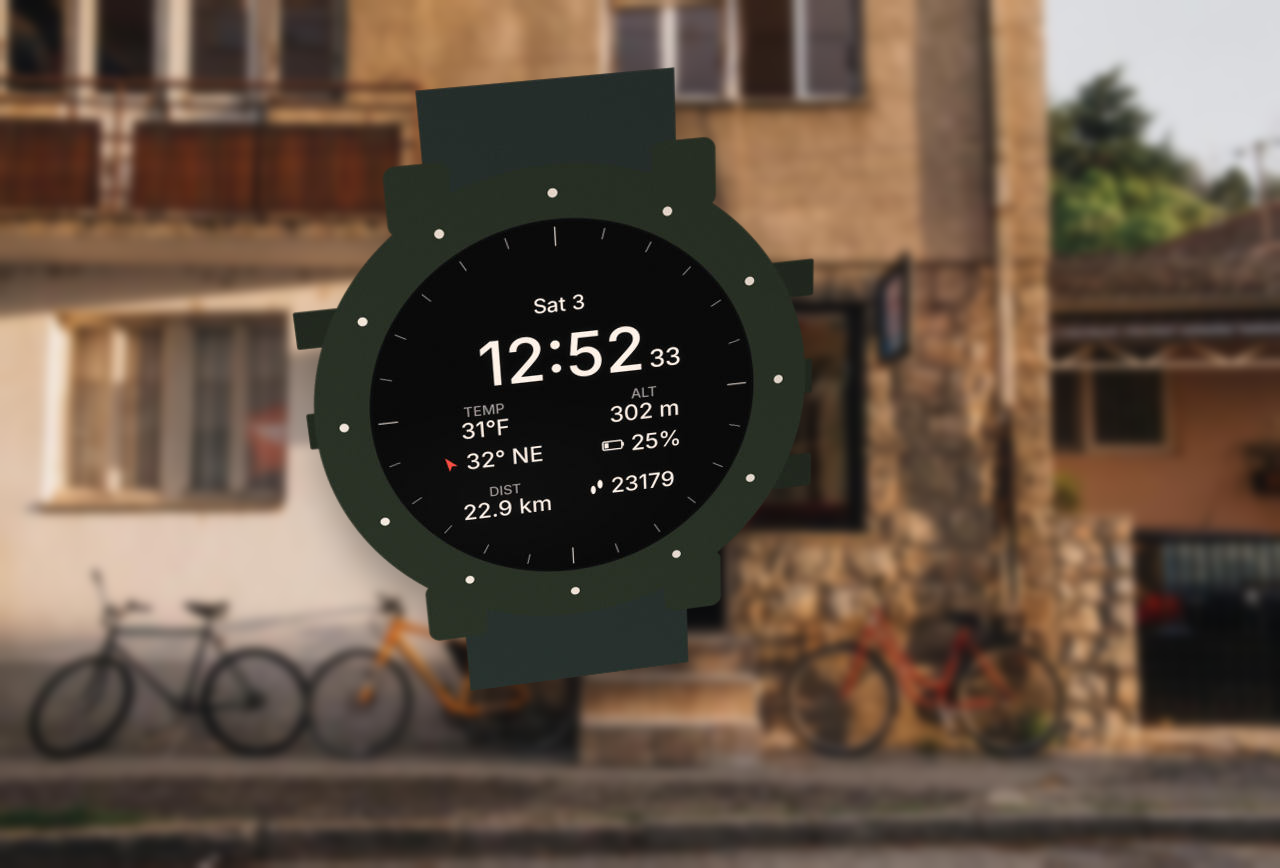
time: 12:52:33
